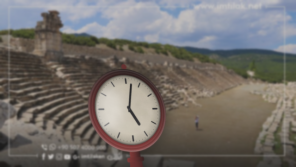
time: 5:02
